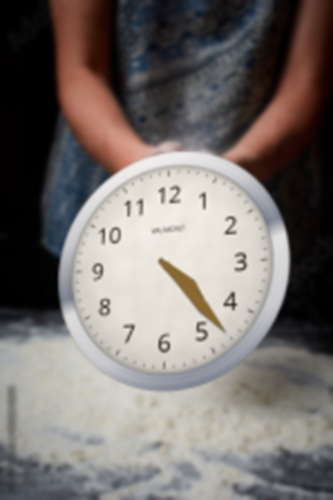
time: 4:23
